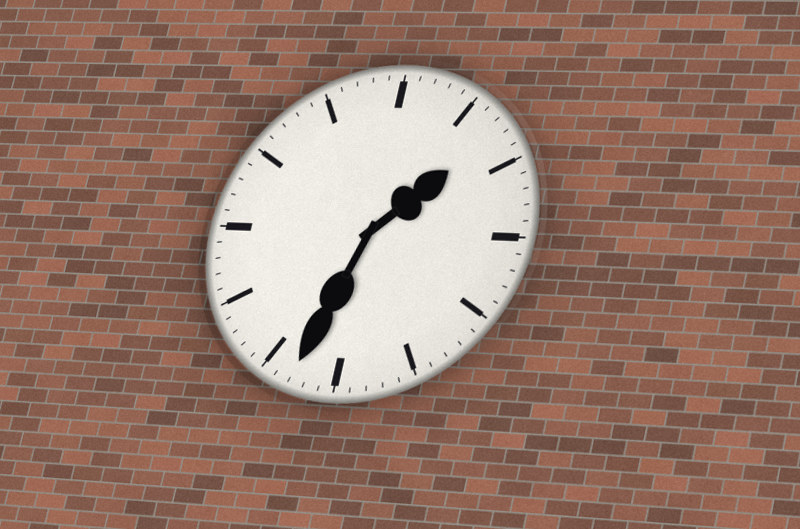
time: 1:33
